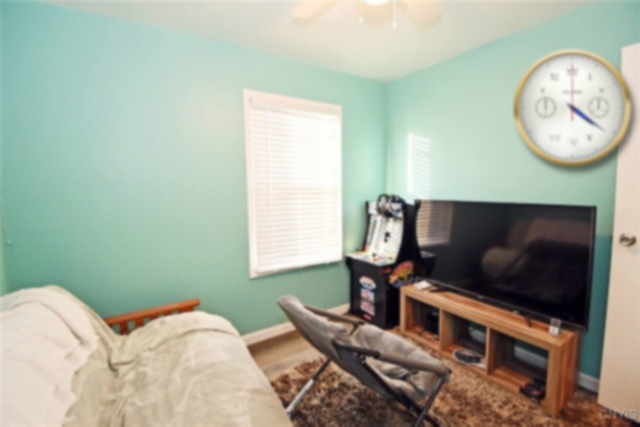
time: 4:21
